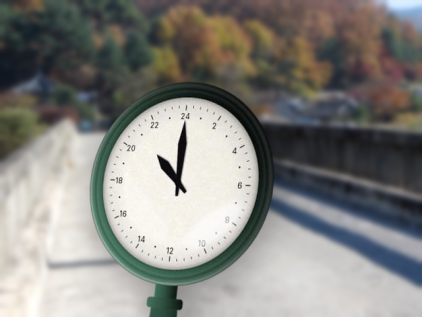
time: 21:00
